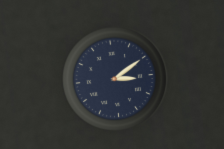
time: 3:10
